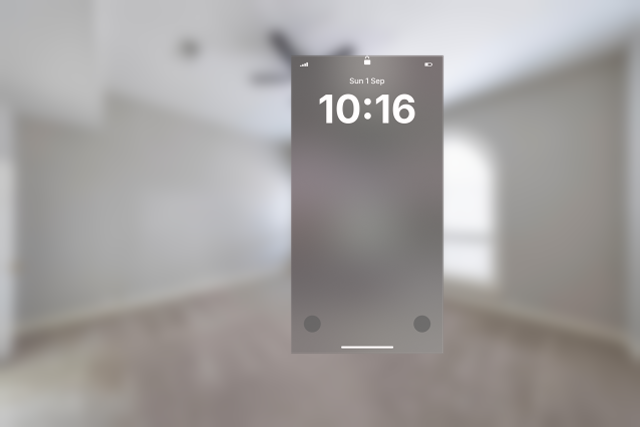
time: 10:16
